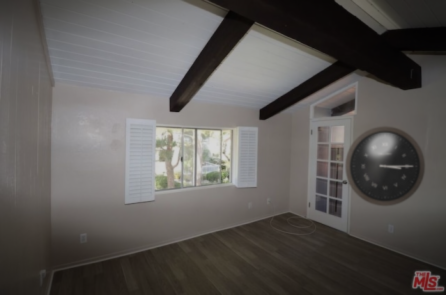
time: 3:15
